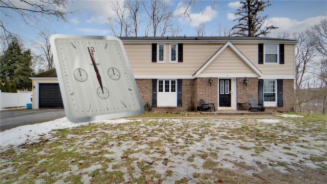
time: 5:59
